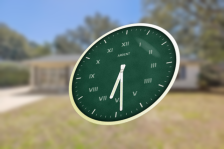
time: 6:29
